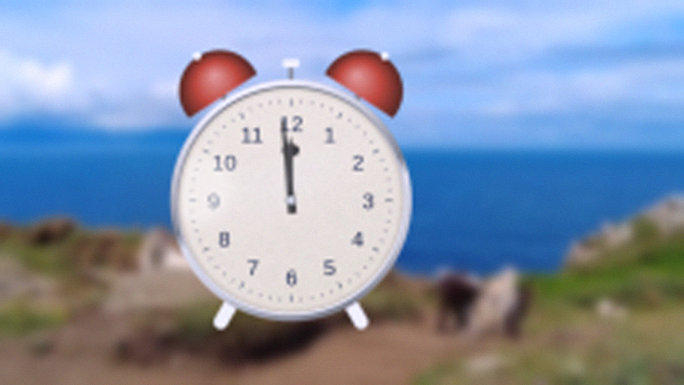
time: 11:59
